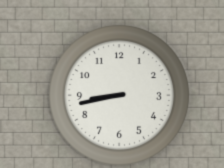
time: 8:43
